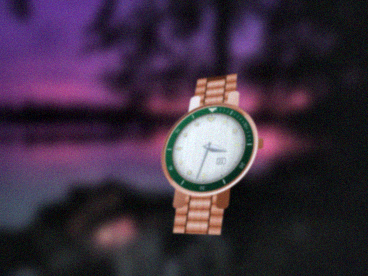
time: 3:32
